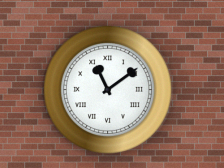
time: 11:09
